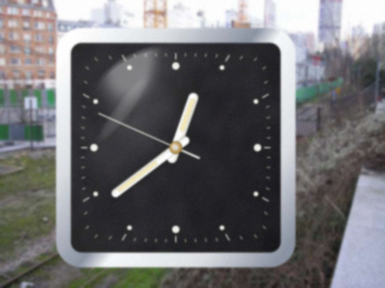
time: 12:38:49
